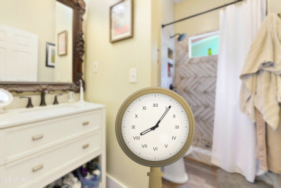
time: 8:06
